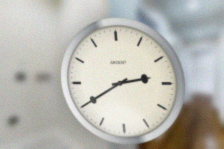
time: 2:40
